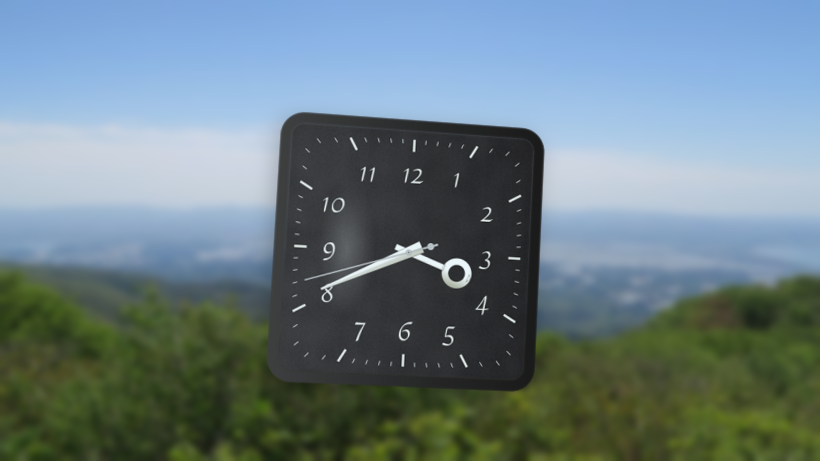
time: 3:40:42
